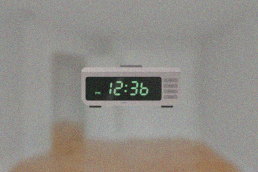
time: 12:36
